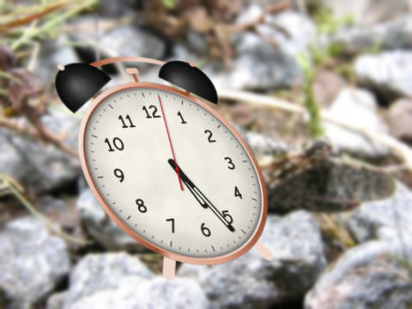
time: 5:26:02
